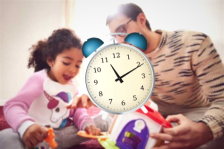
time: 11:11
